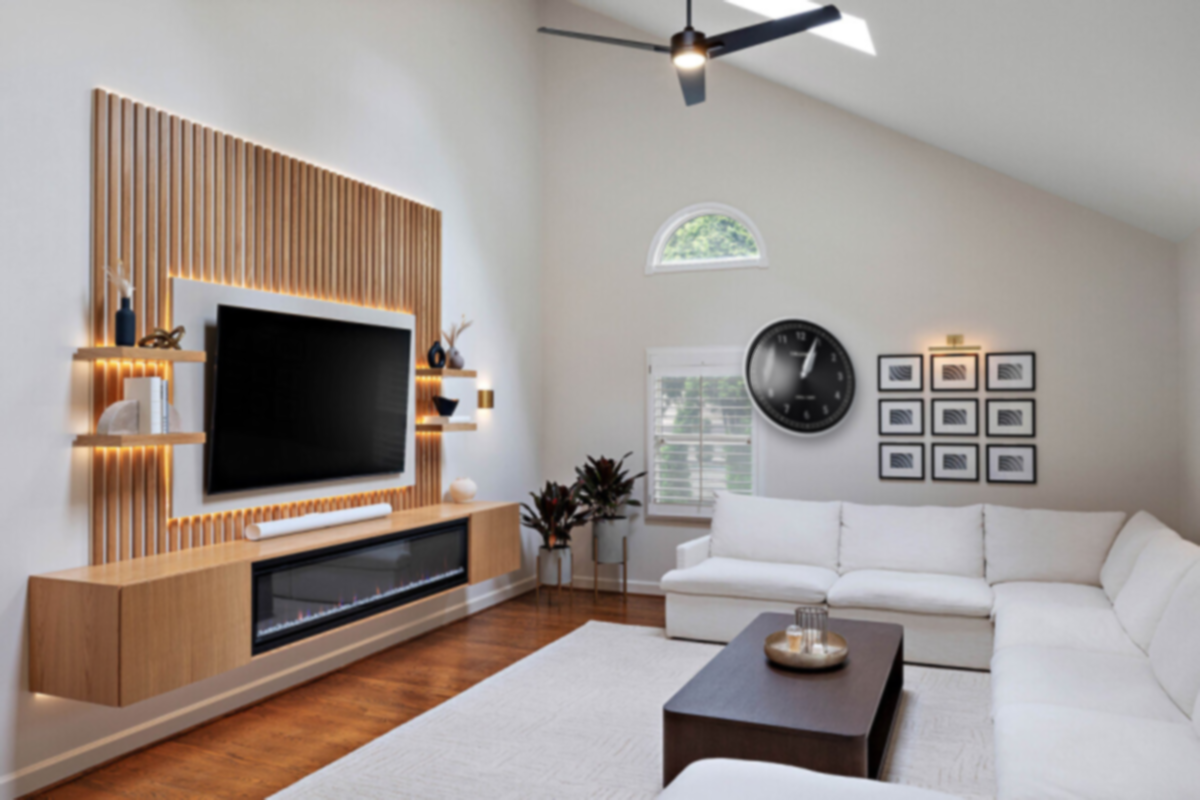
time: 1:04
